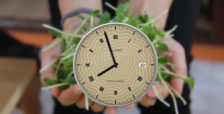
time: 7:57
